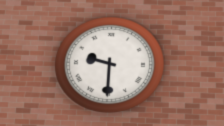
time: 9:30
